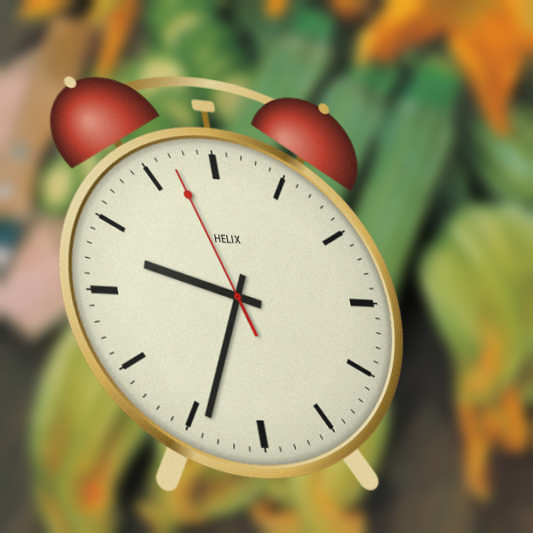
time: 9:33:57
